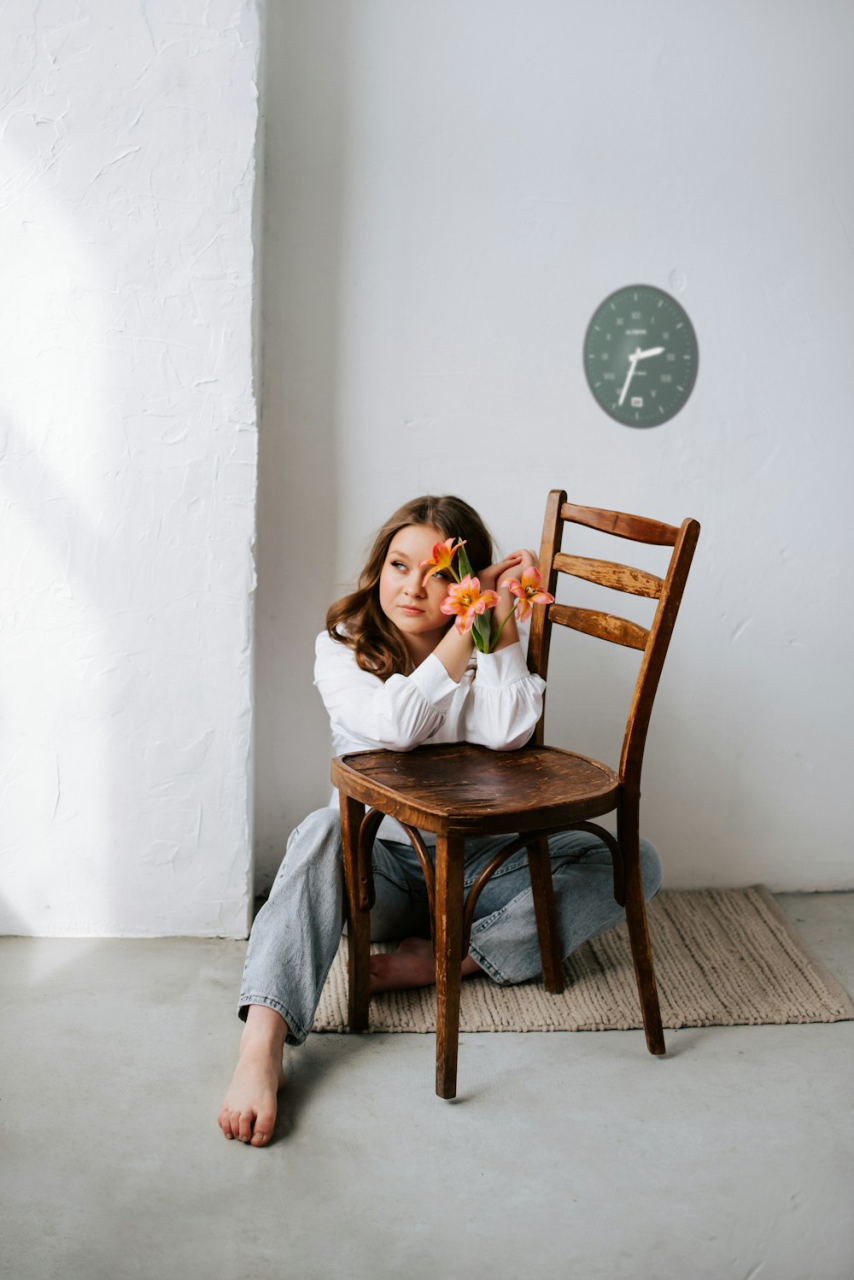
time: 2:34
